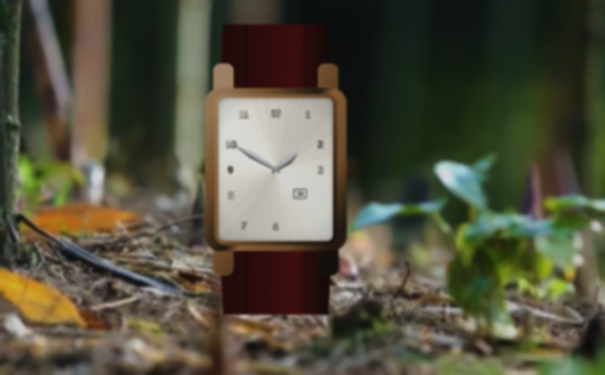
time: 1:50
